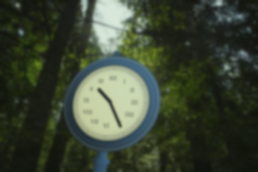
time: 10:25
